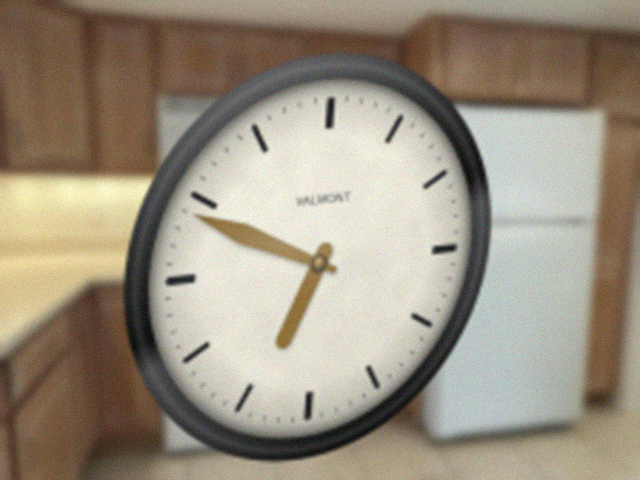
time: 6:49
